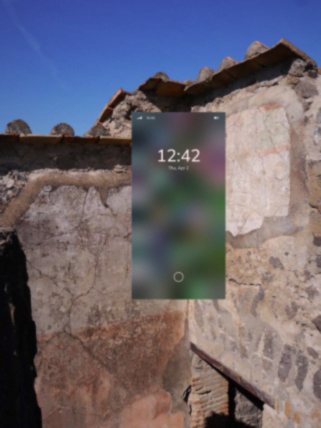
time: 12:42
